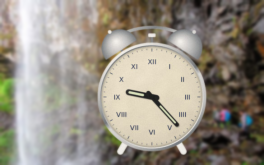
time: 9:23
